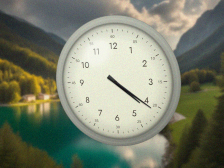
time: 4:21
